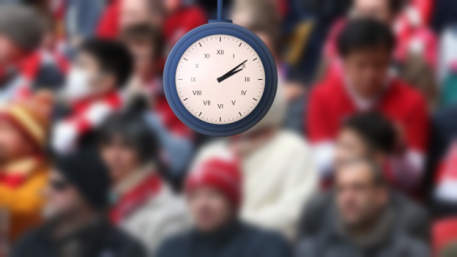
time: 2:09
